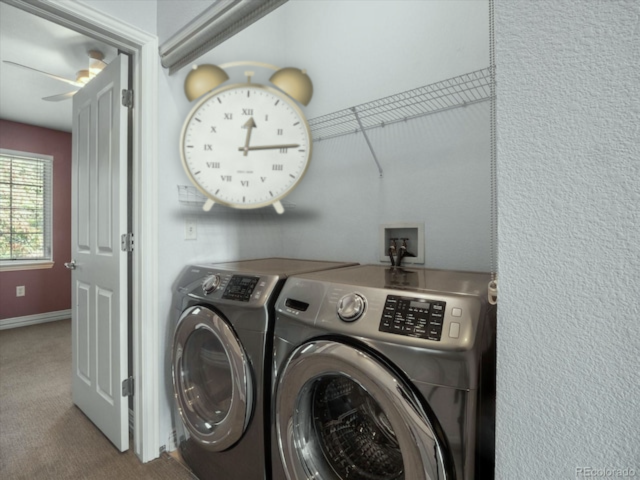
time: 12:14
